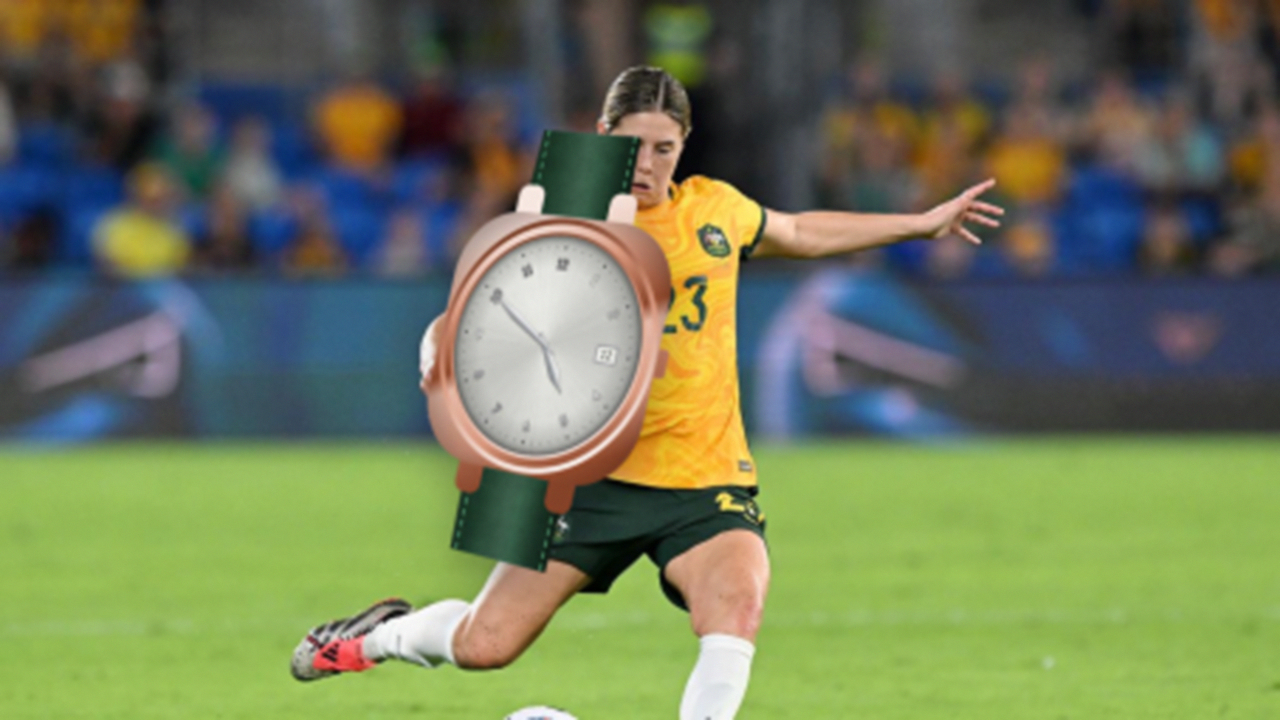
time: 4:50
